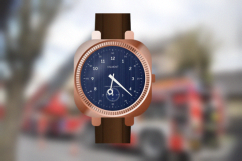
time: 6:22
